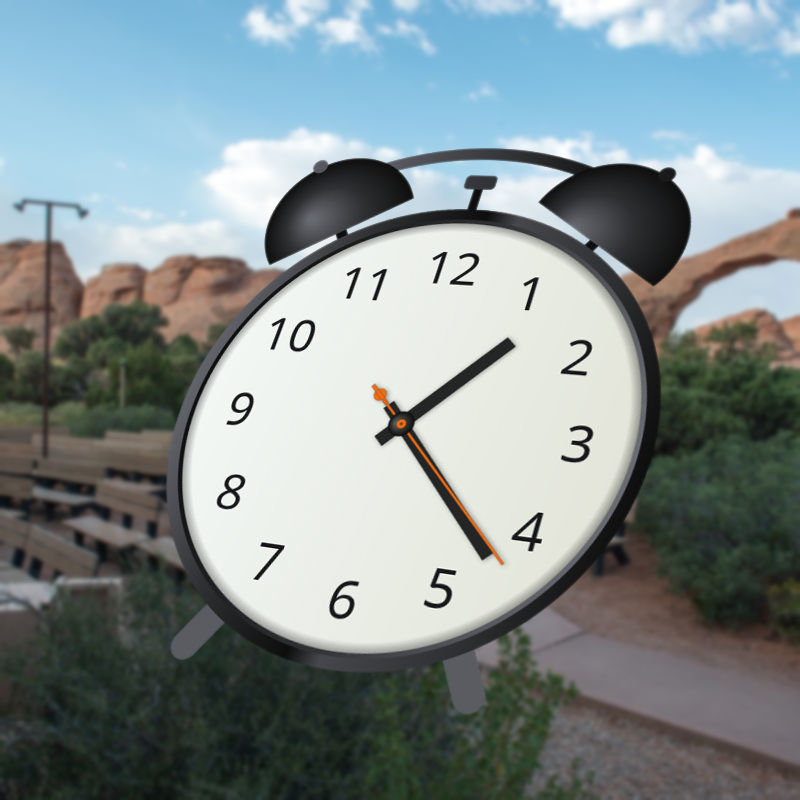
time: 1:22:22
